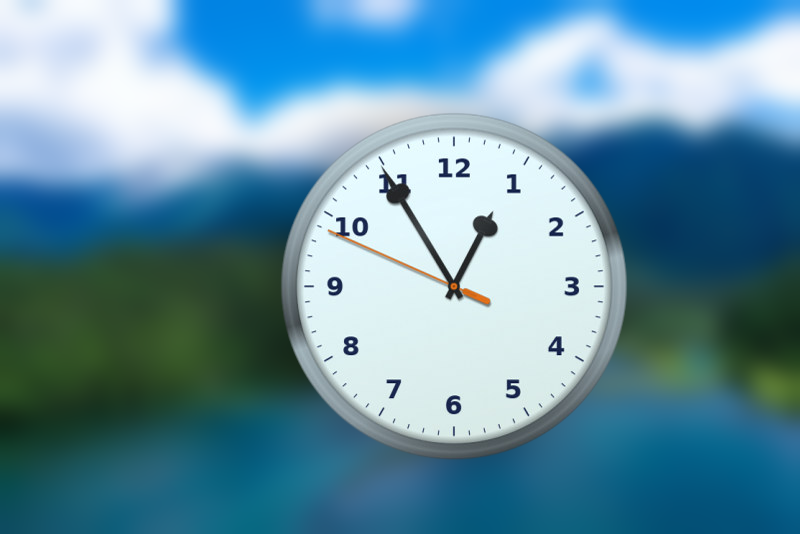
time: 12:54:49
